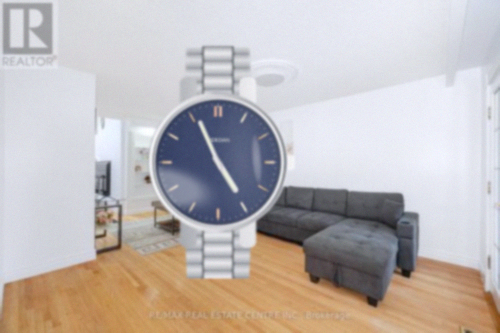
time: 4:56
